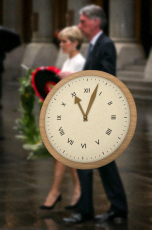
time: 11:03
